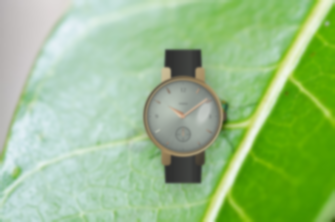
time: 10:09
